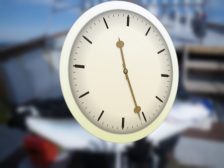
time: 11:26
